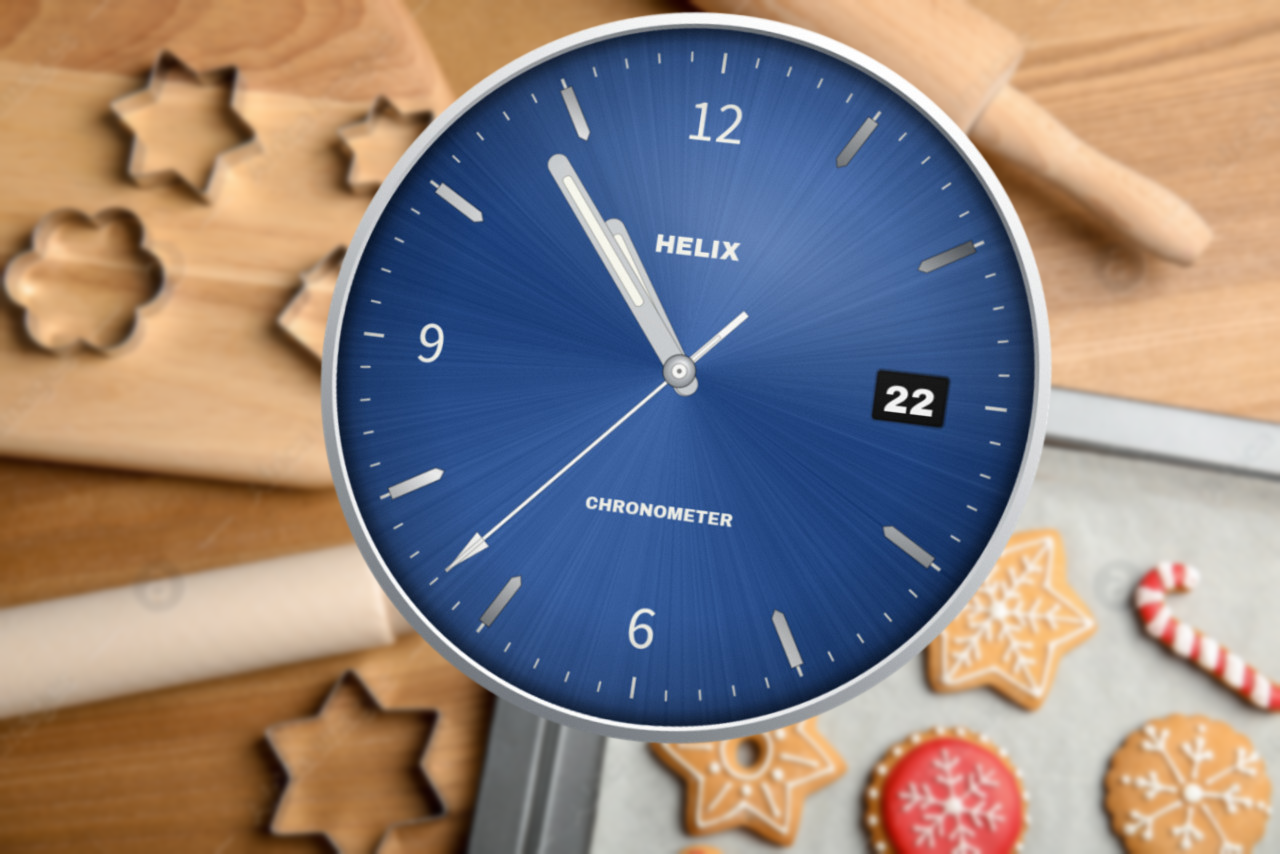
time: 10:53:37
